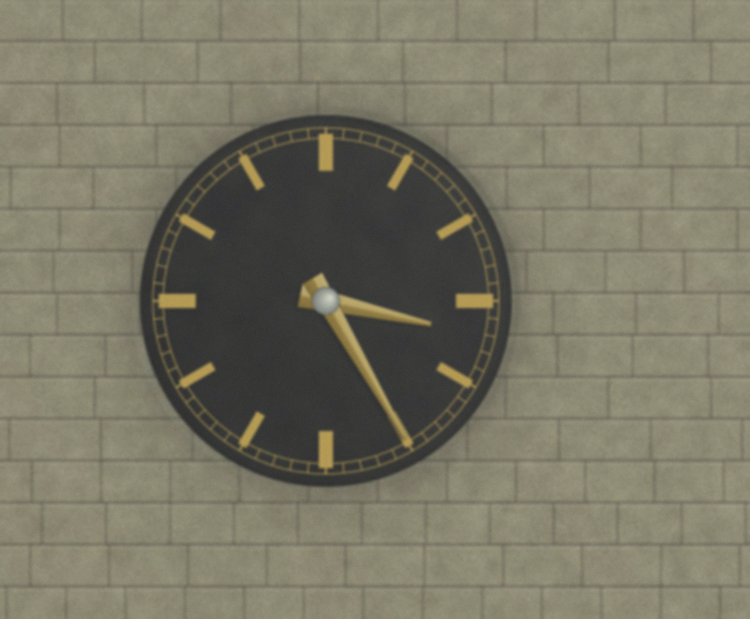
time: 3:25
